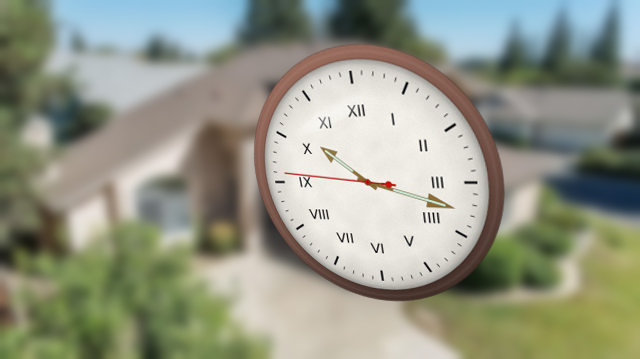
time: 10:17:46
